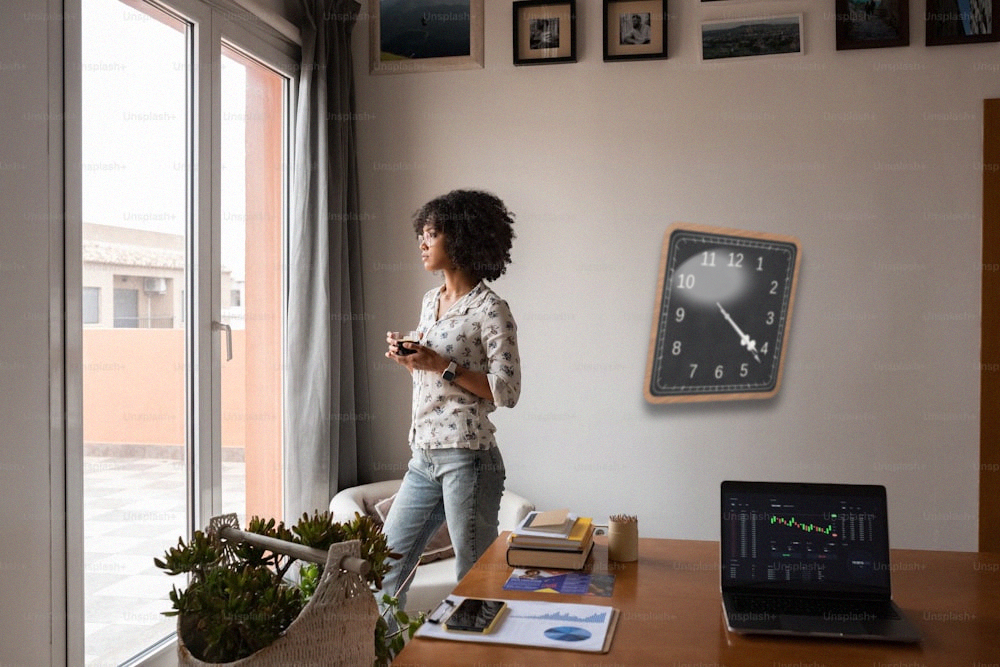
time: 4:21:22
